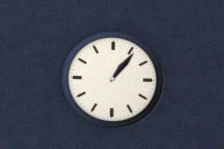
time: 1:06
